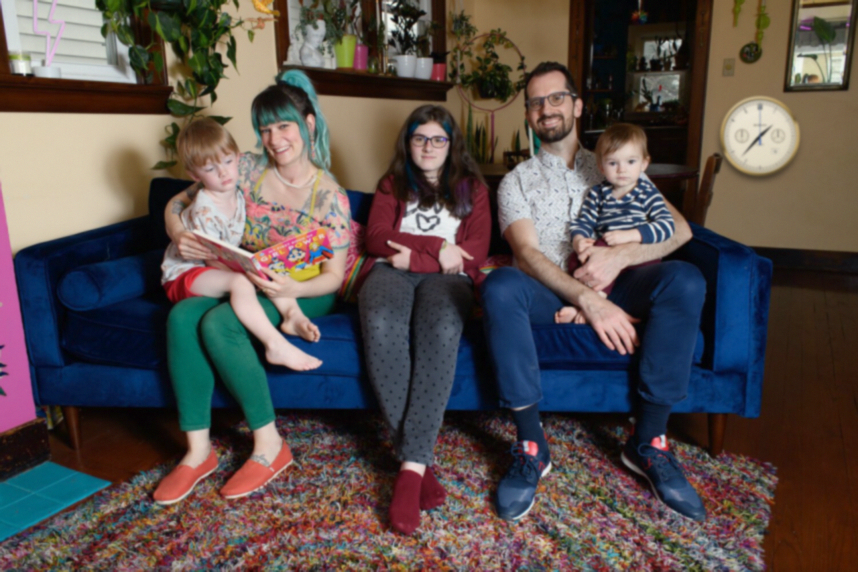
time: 1:37
